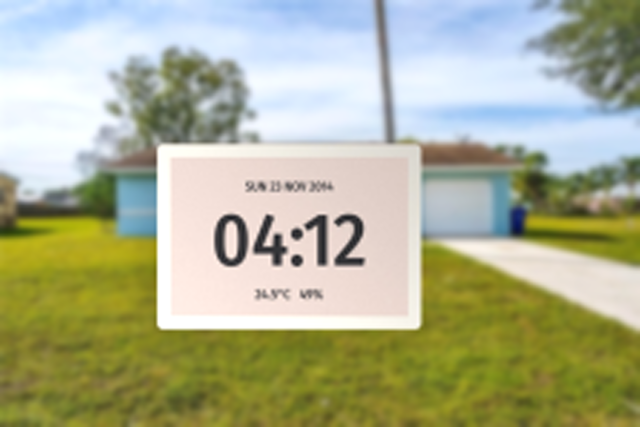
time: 4:12
